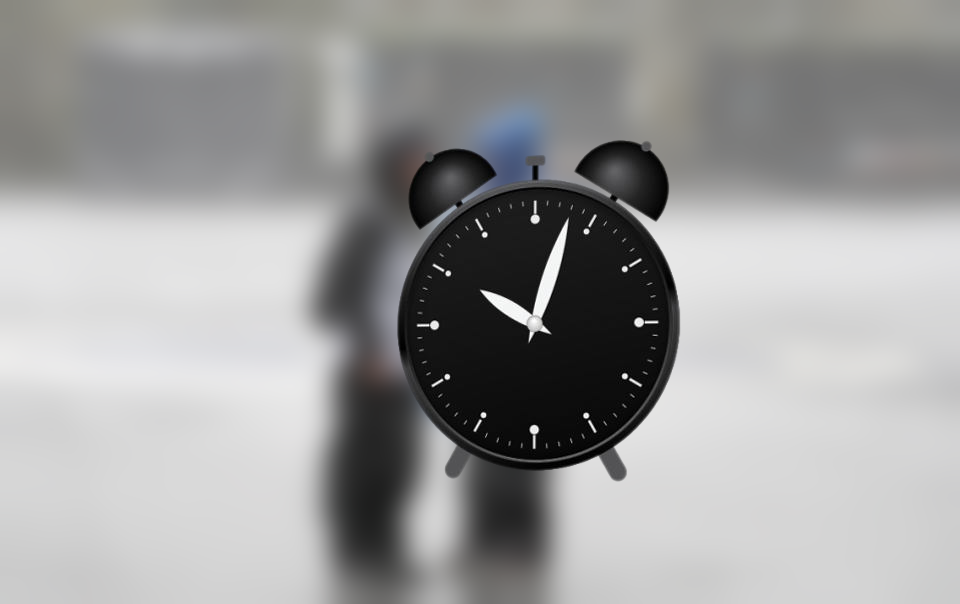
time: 10:03
